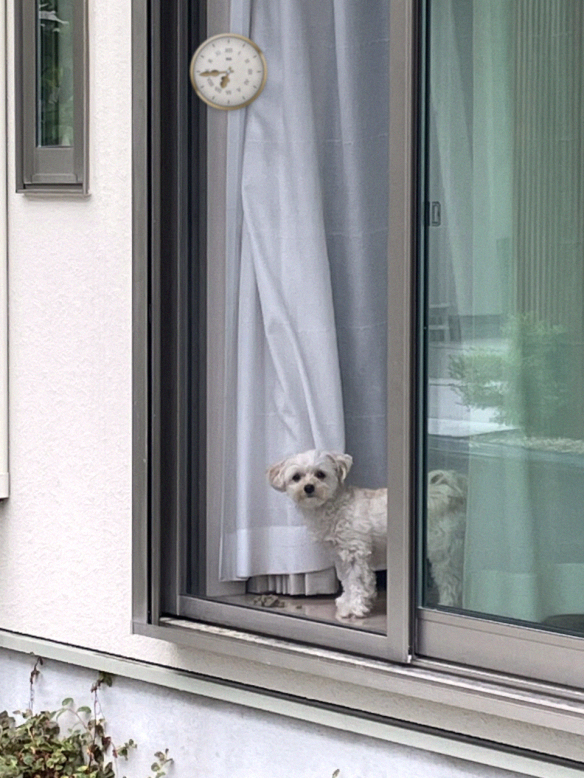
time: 6:44
